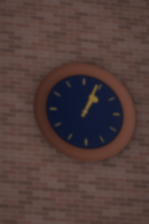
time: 1:04
